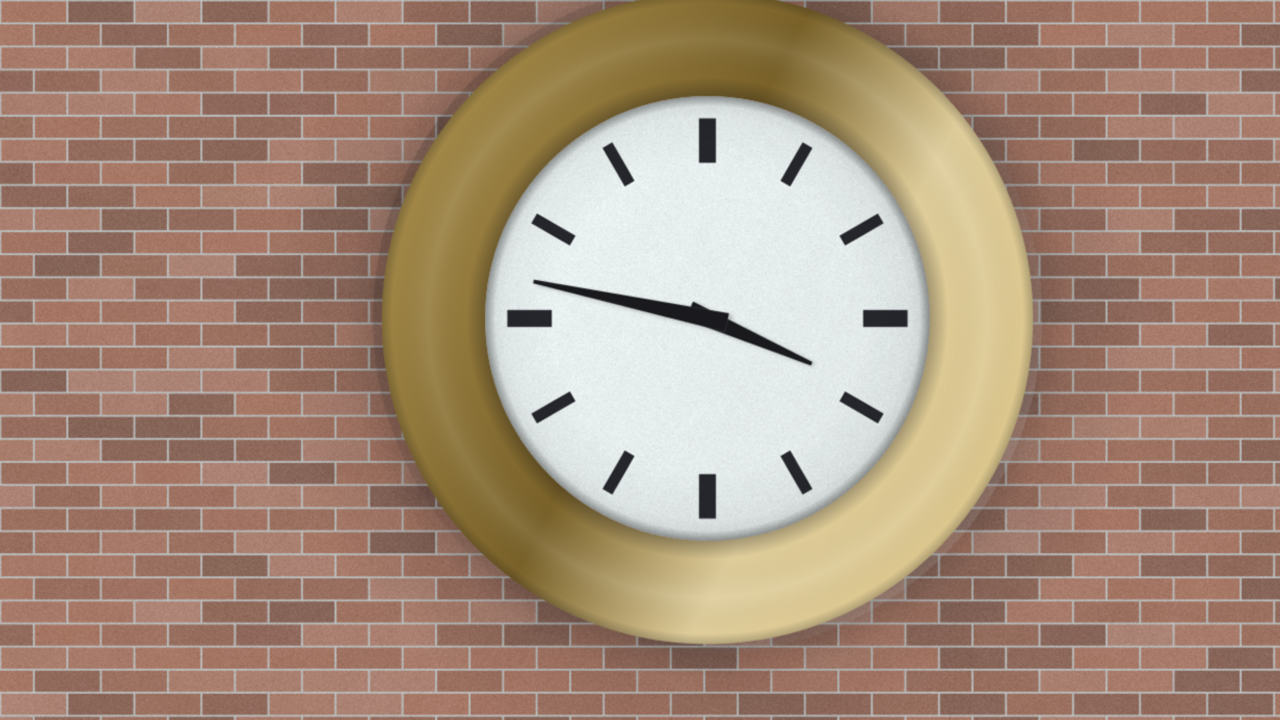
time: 3:47
